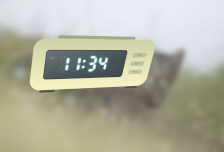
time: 11:34
